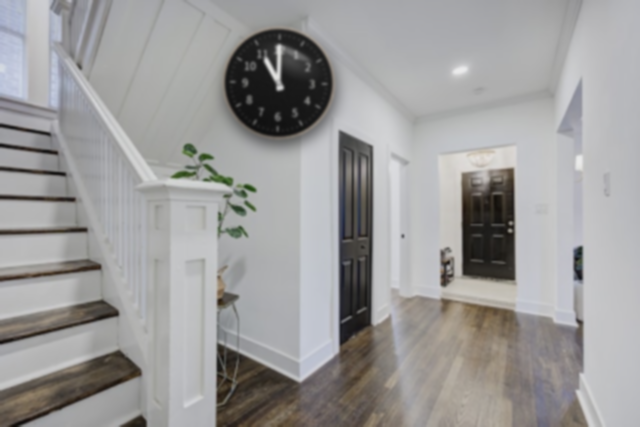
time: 11:00
